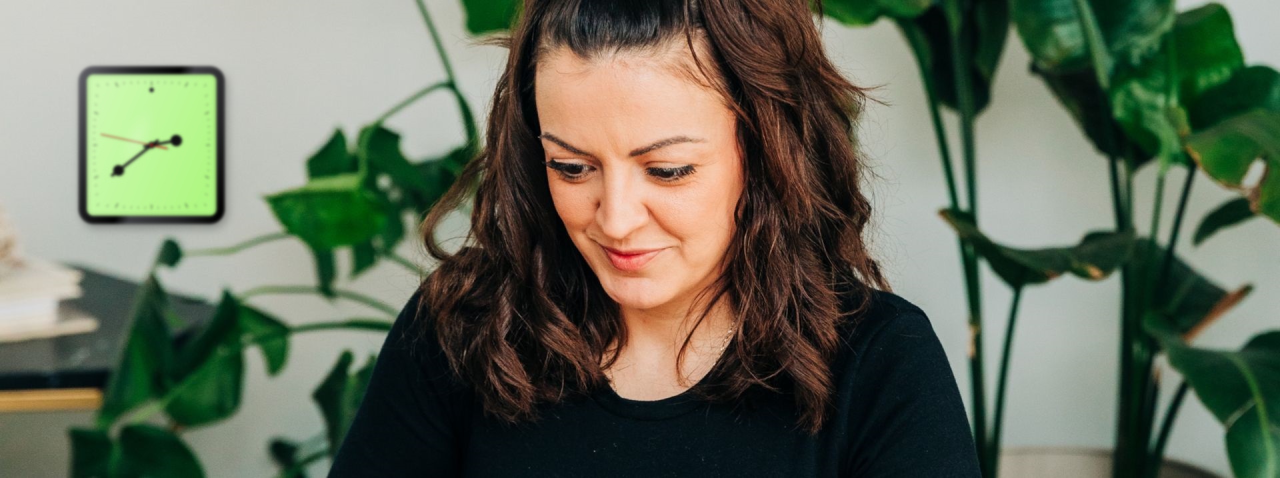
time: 2:38:47
